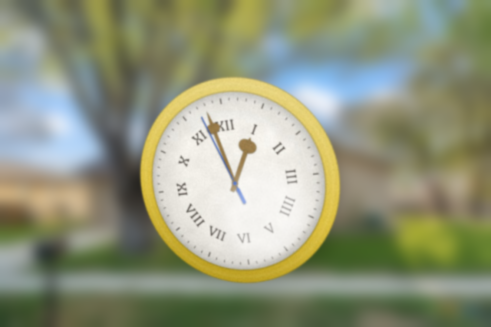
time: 12:57:57
